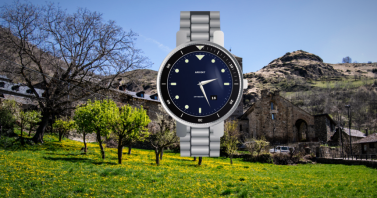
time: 2:26
